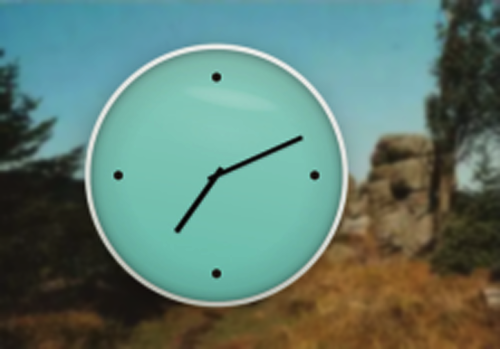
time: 7:11
